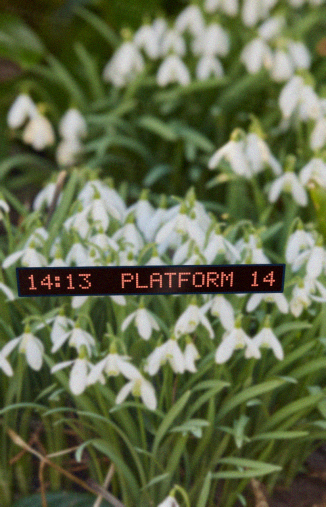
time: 14:13
